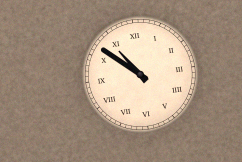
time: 10:52
